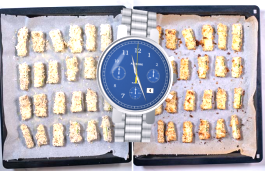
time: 11:26
